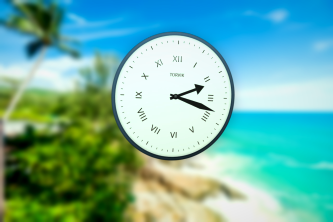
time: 2:18
